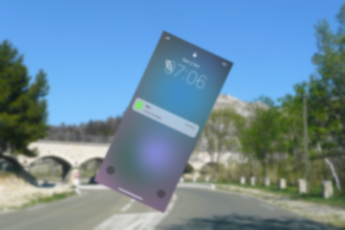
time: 7:06
